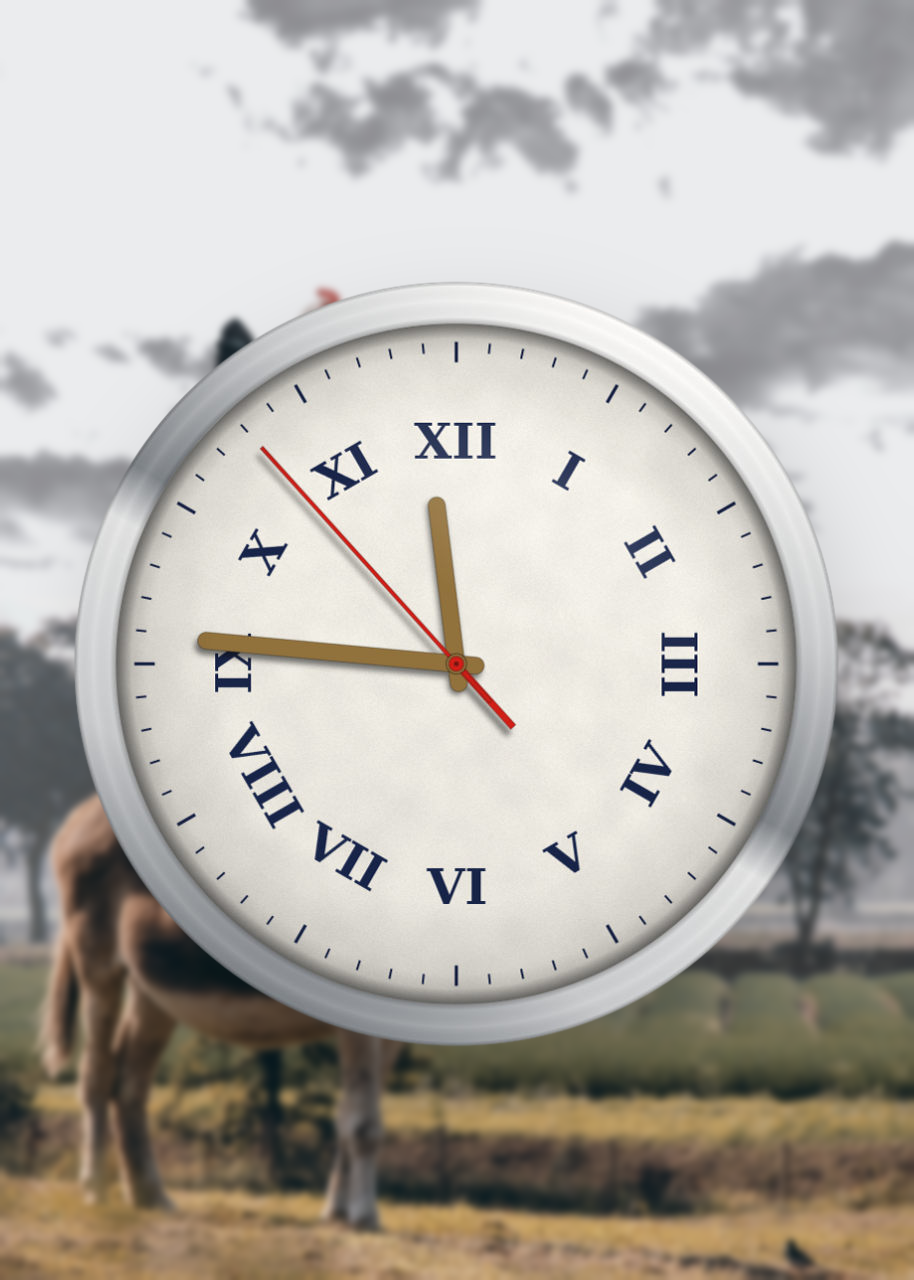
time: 11:45:53
